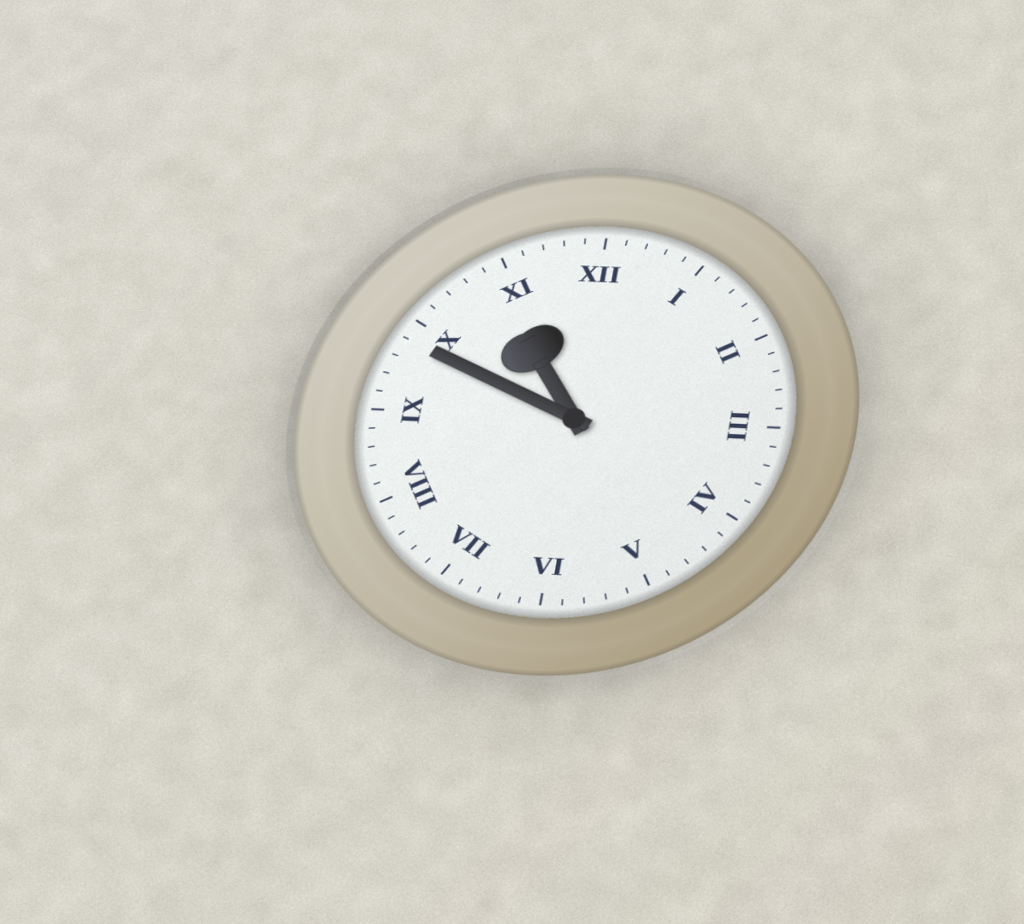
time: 10:49
